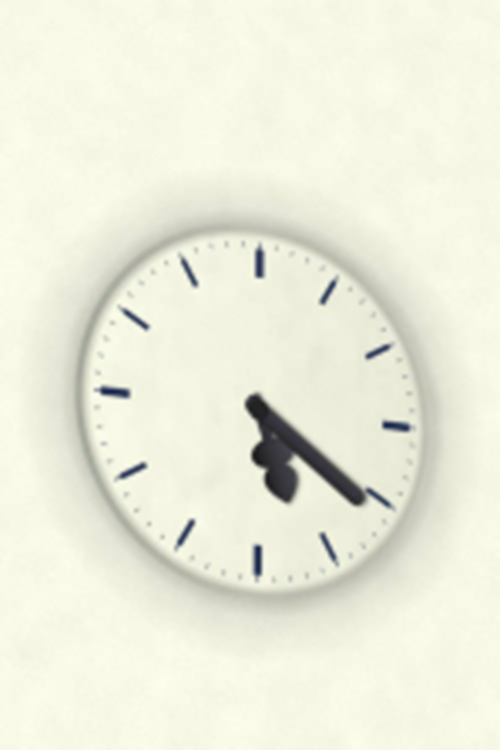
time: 5:21
